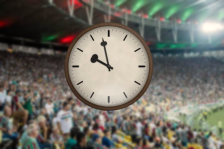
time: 9:58
